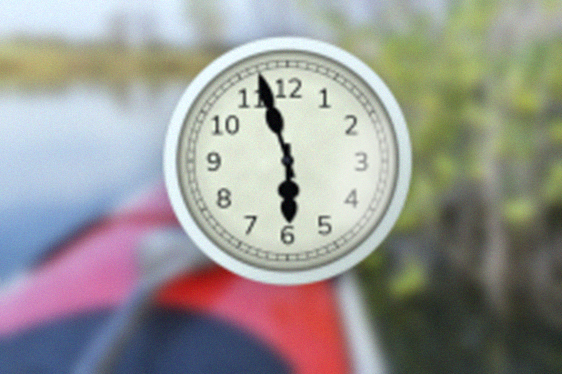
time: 5:57
